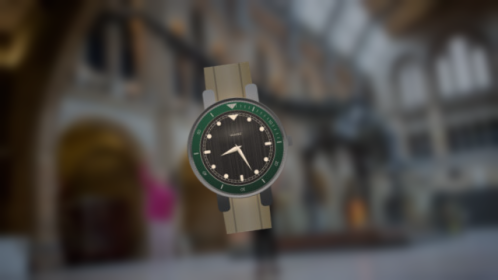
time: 8:26
